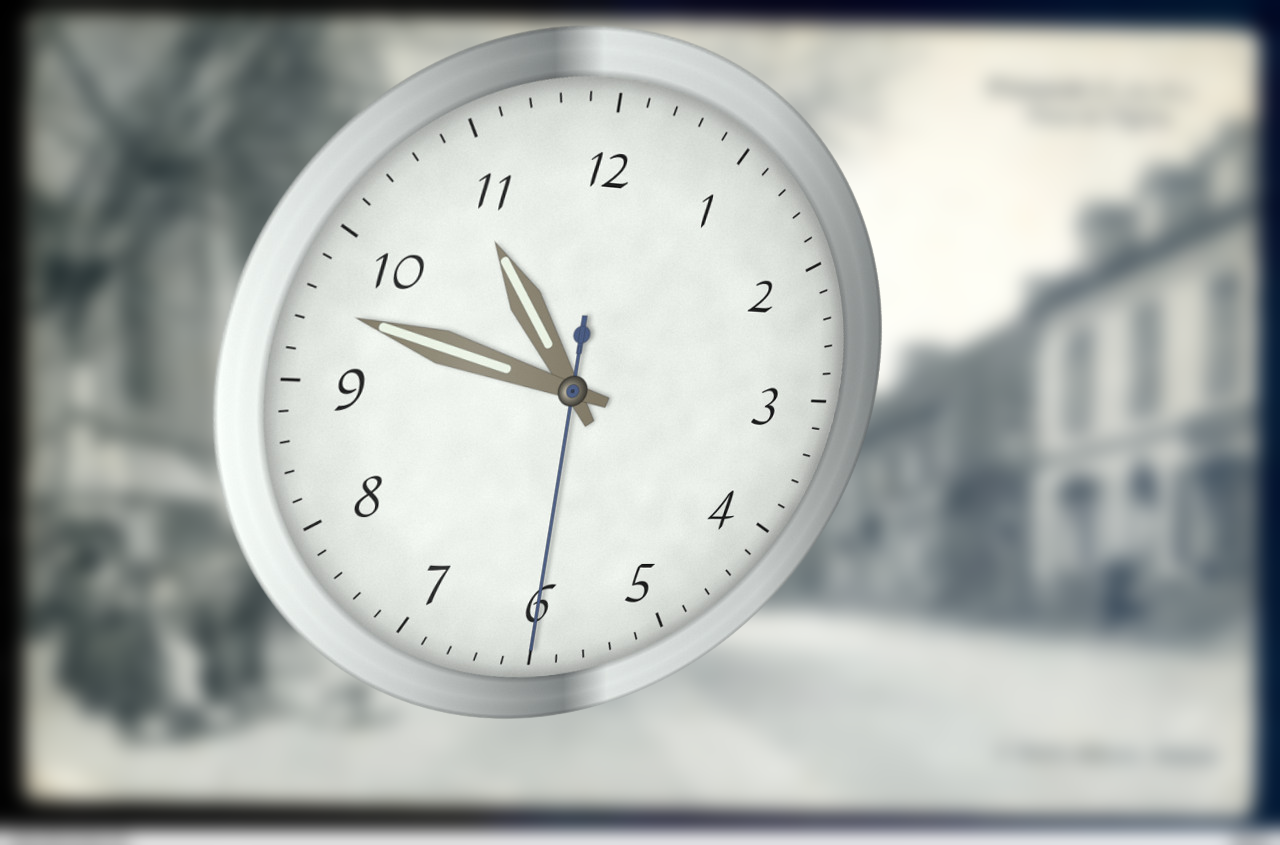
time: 10:47:30
